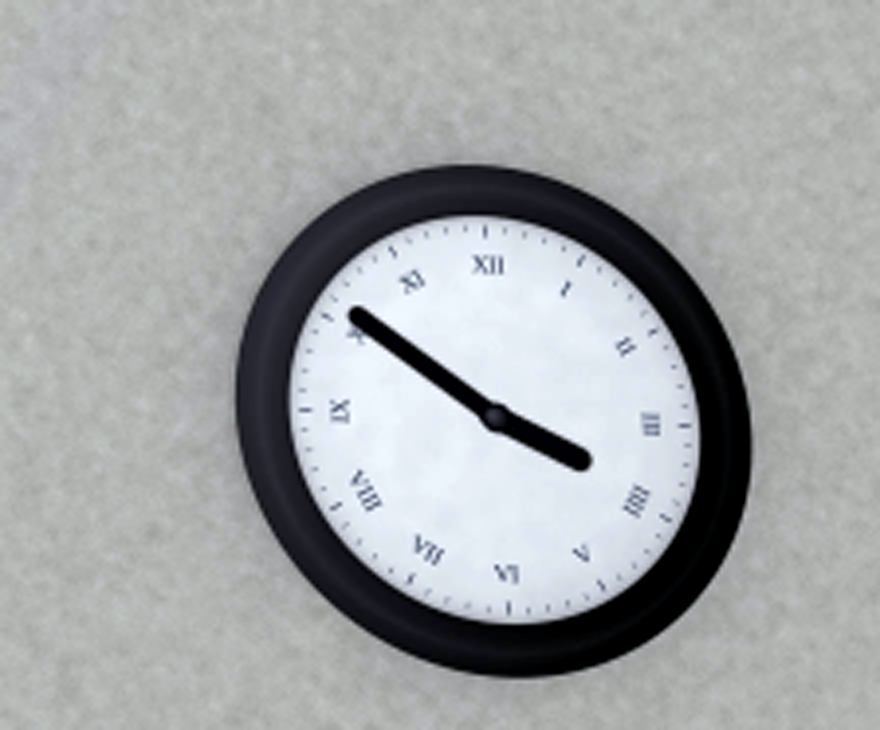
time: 3:51
